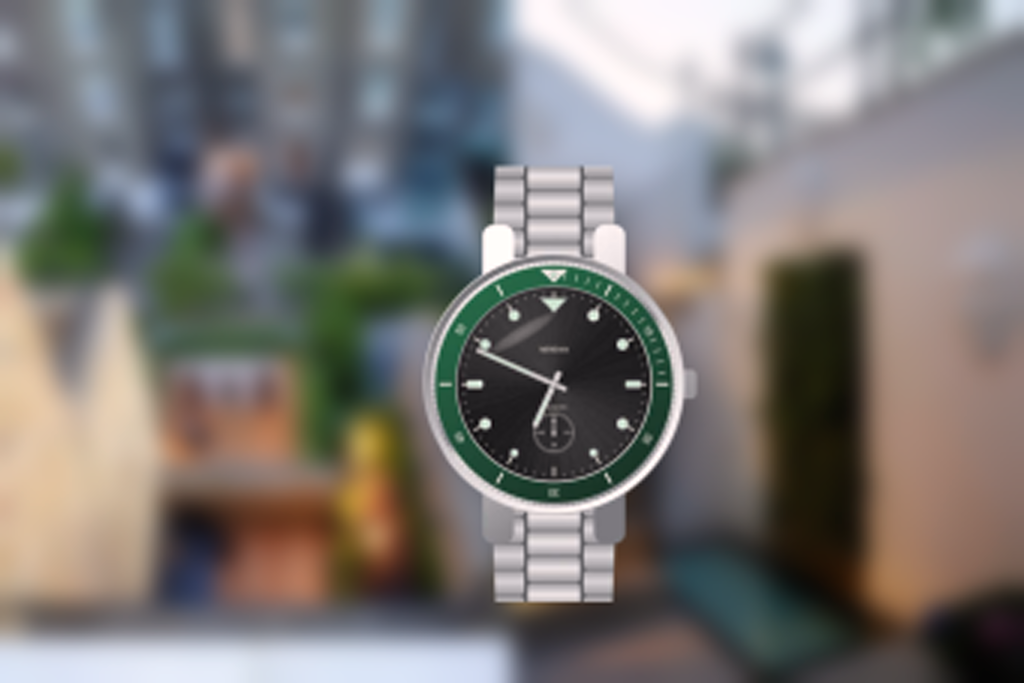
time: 6:49
